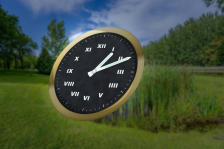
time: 1:11
